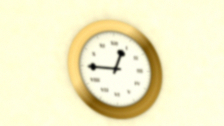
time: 12:45
